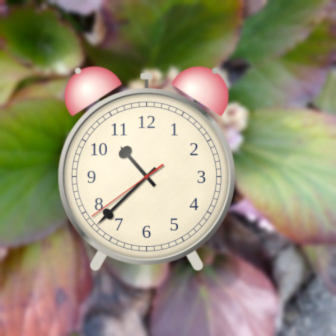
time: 10:37:39
